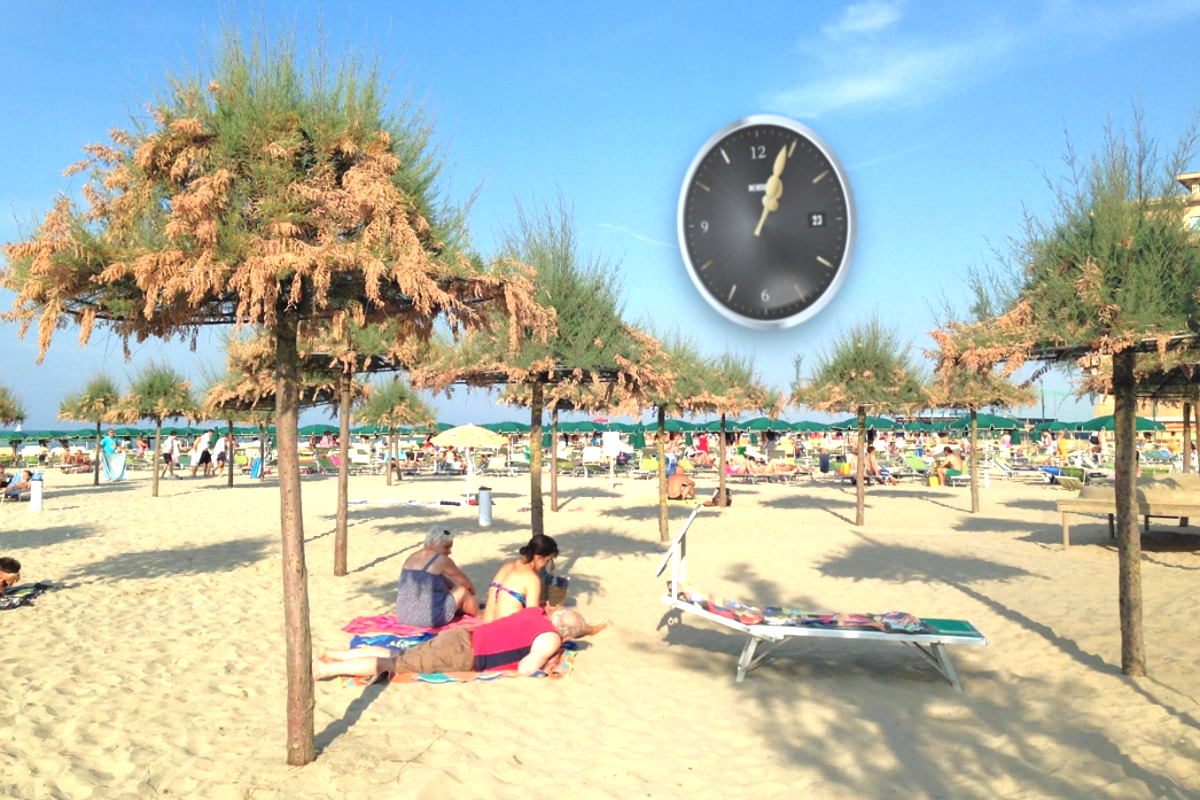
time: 1:04
